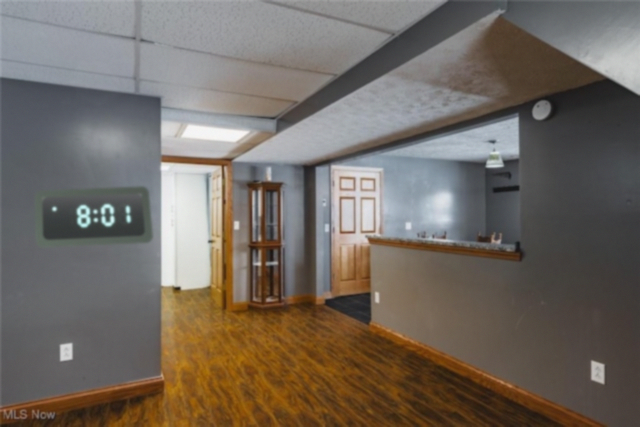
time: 8:01
